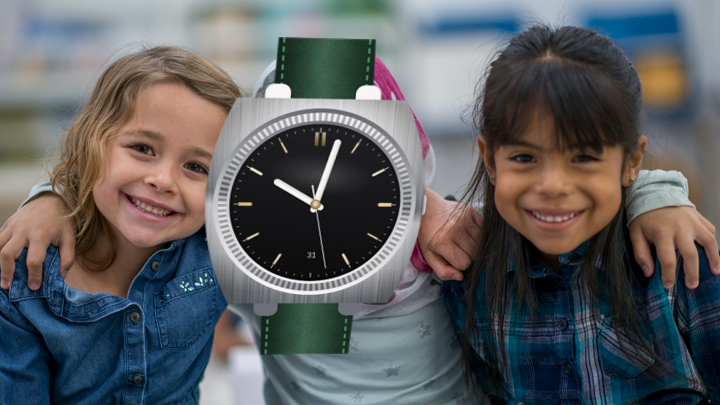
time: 10:02:28
